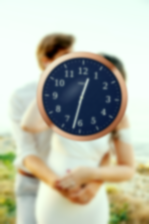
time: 12:32
